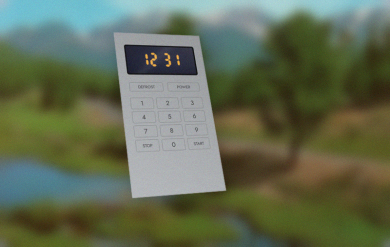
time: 12:31
